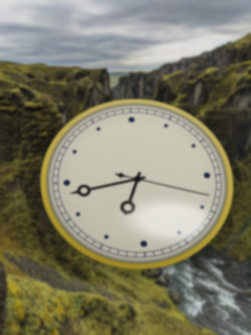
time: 6:43:18
